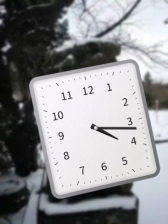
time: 4:17
